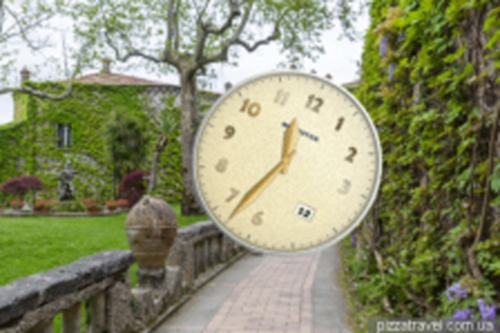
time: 11:33
